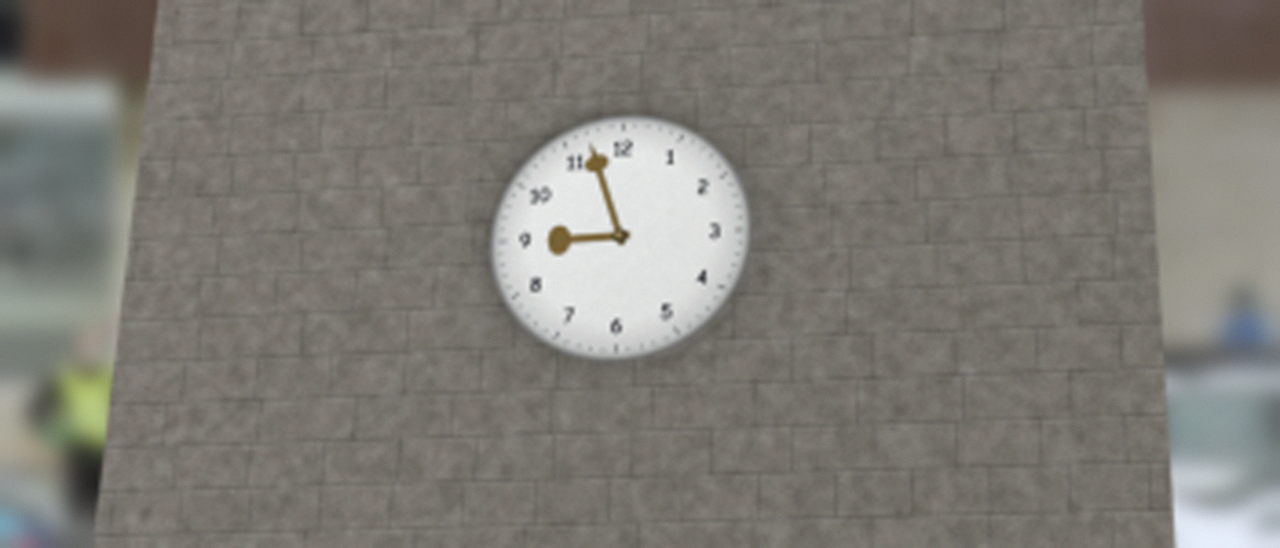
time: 8:57
